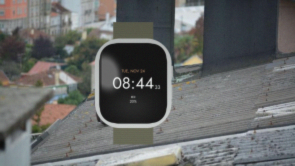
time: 8:44
